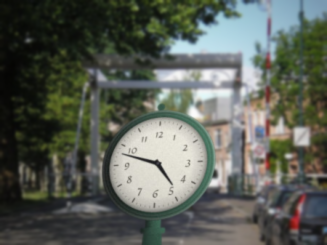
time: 4:48
